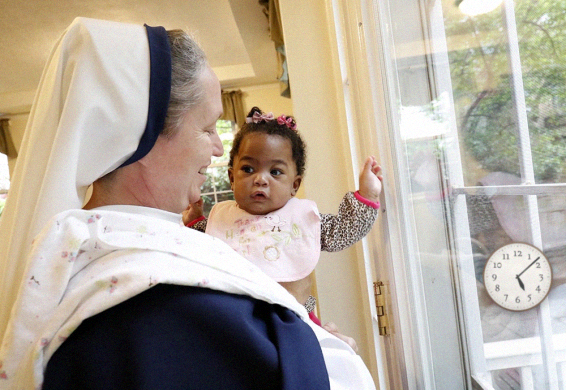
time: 5:08
